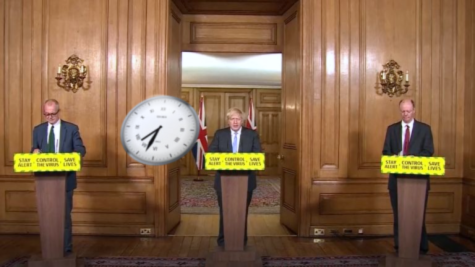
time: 7:33
